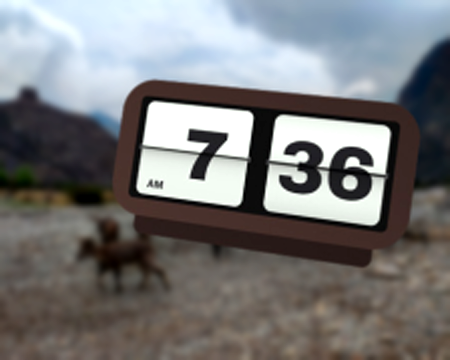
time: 7:36
